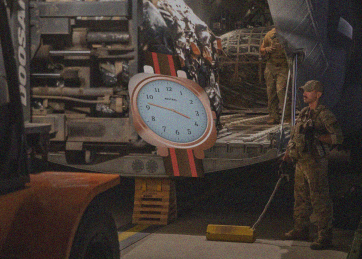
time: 3:47
